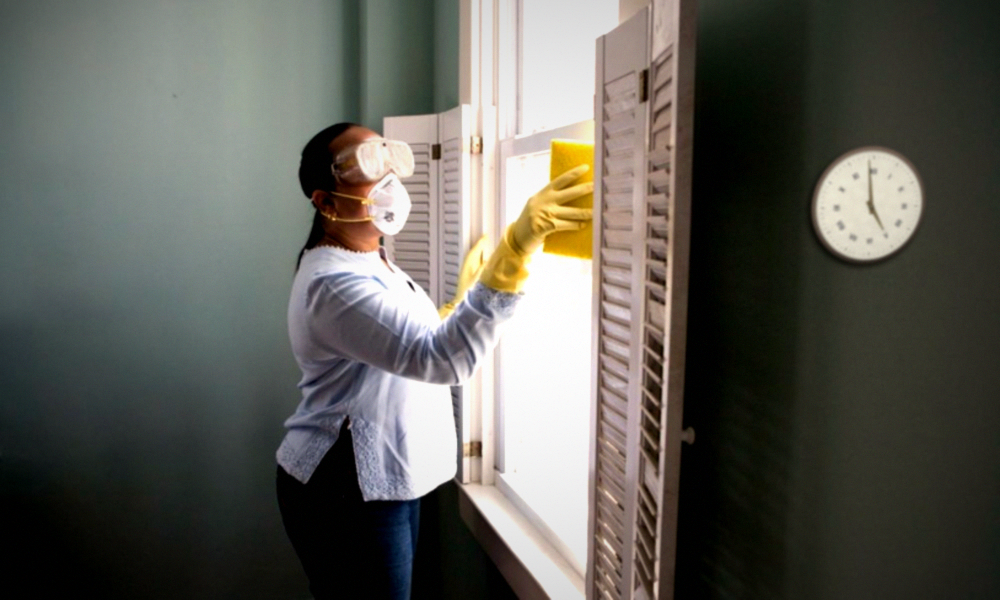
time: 4:59
